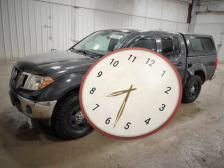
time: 7:28
